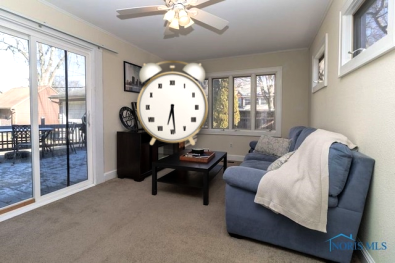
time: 6:29
